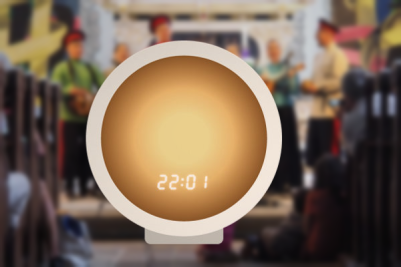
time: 22:01
